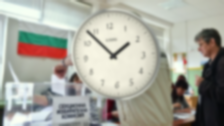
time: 1:53
